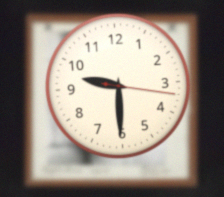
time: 9:30:17
